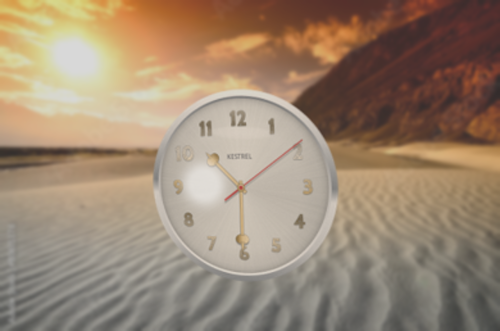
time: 10:30:09
